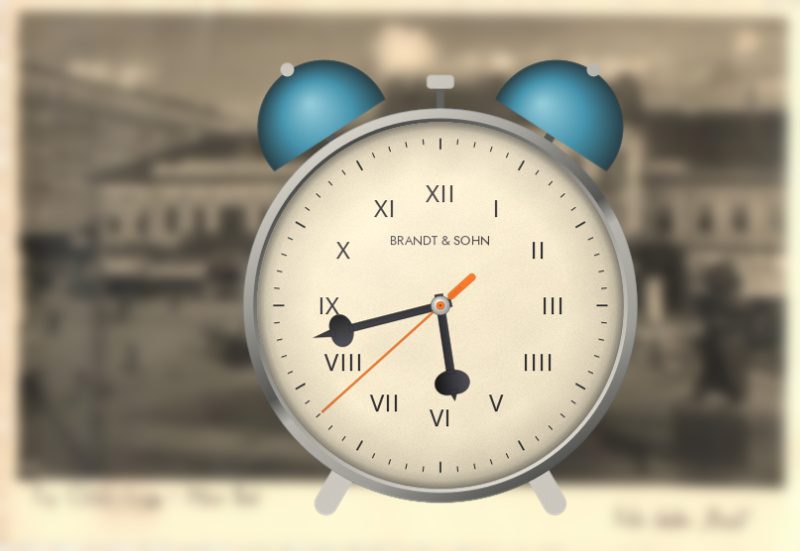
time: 5:42:38
